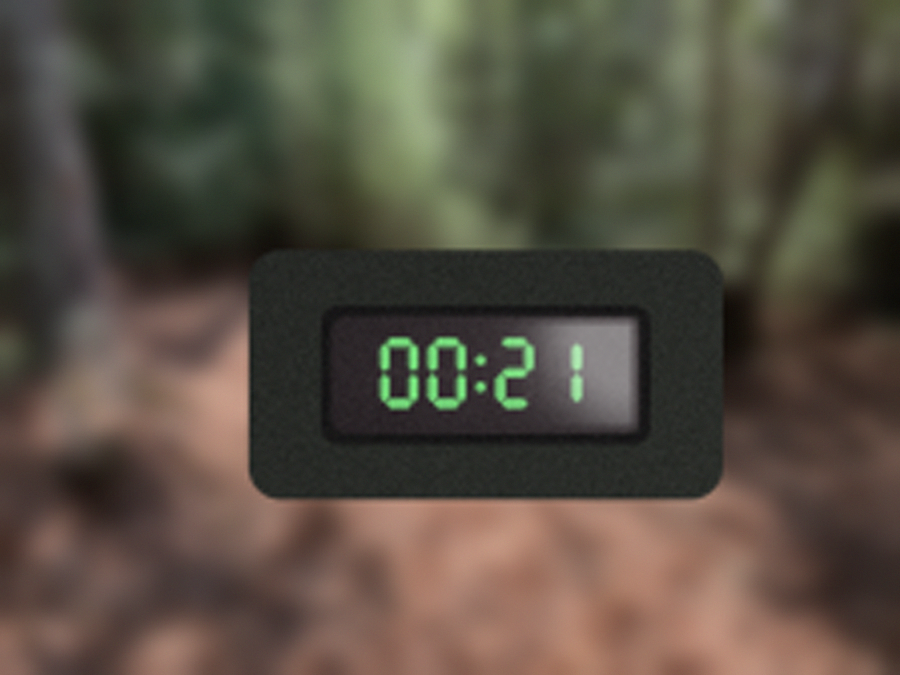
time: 0:21
